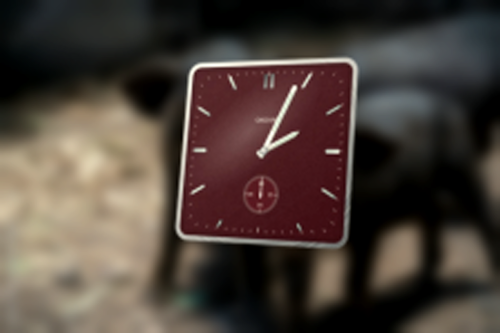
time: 2:04
